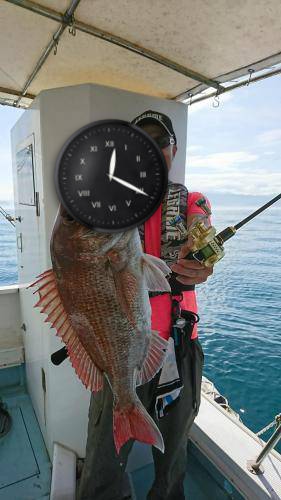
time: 12:20
